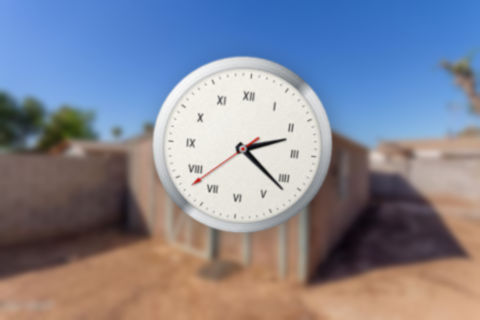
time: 2:21:38
